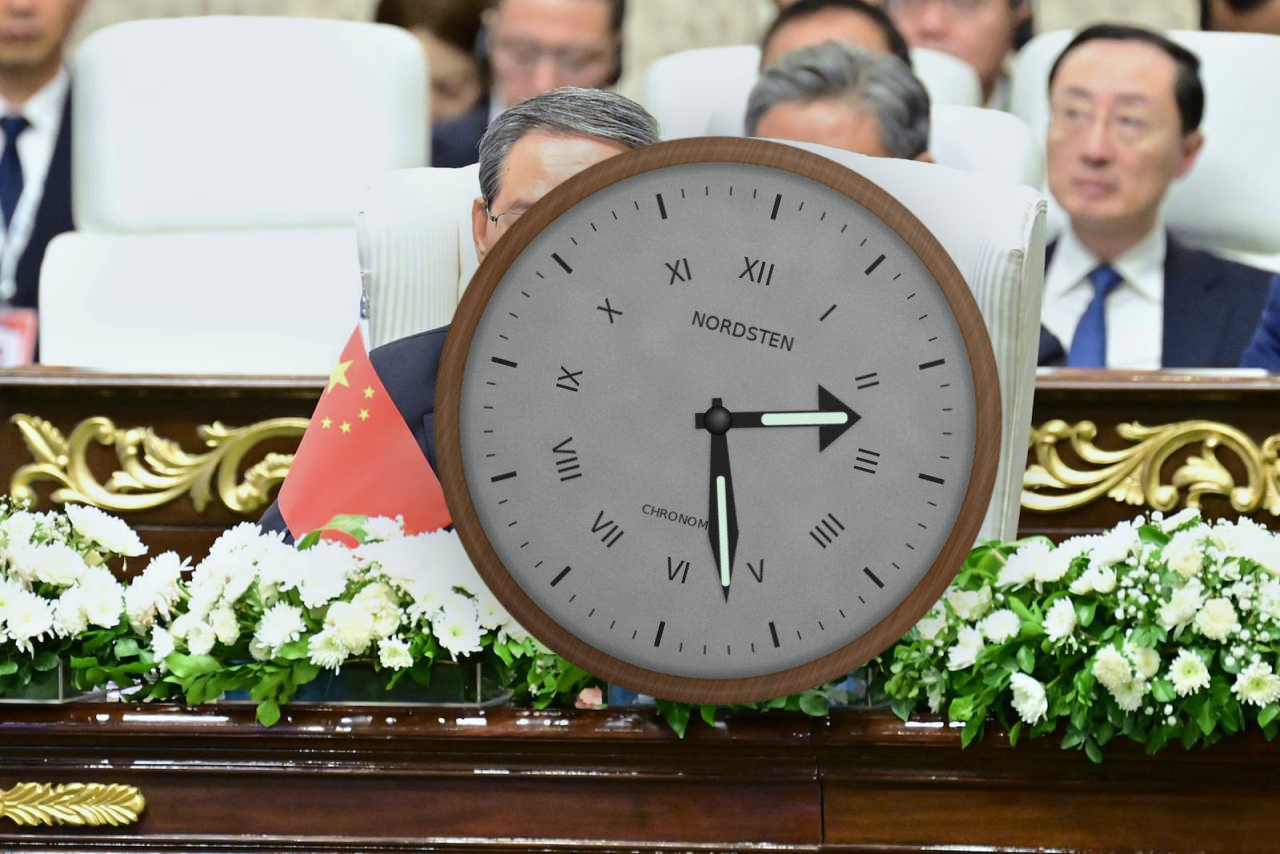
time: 2:27
